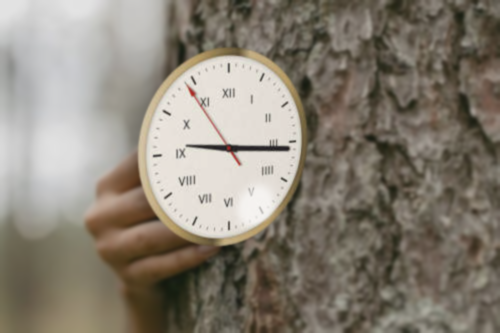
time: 9:15:54
